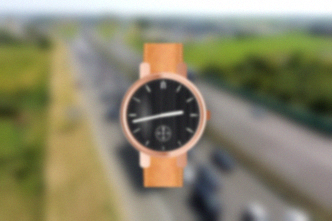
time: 2:43
